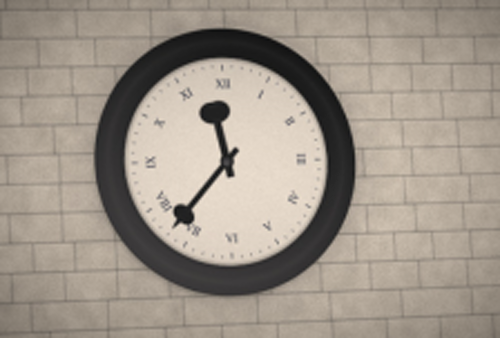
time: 11:37
